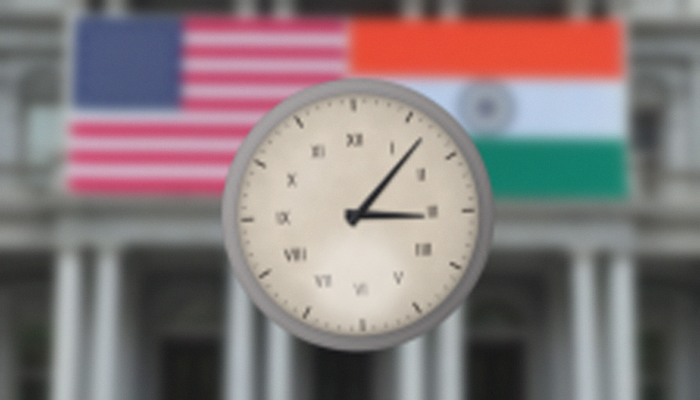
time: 3:07
